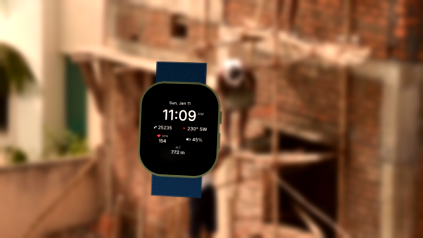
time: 11:09
